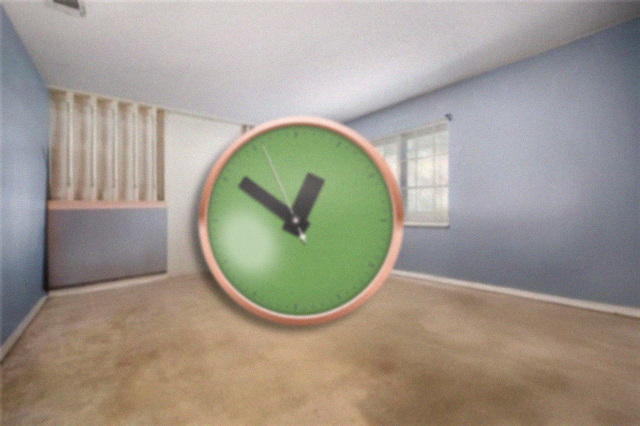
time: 12:50:56
